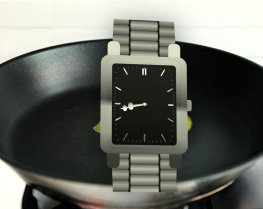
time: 8:43
